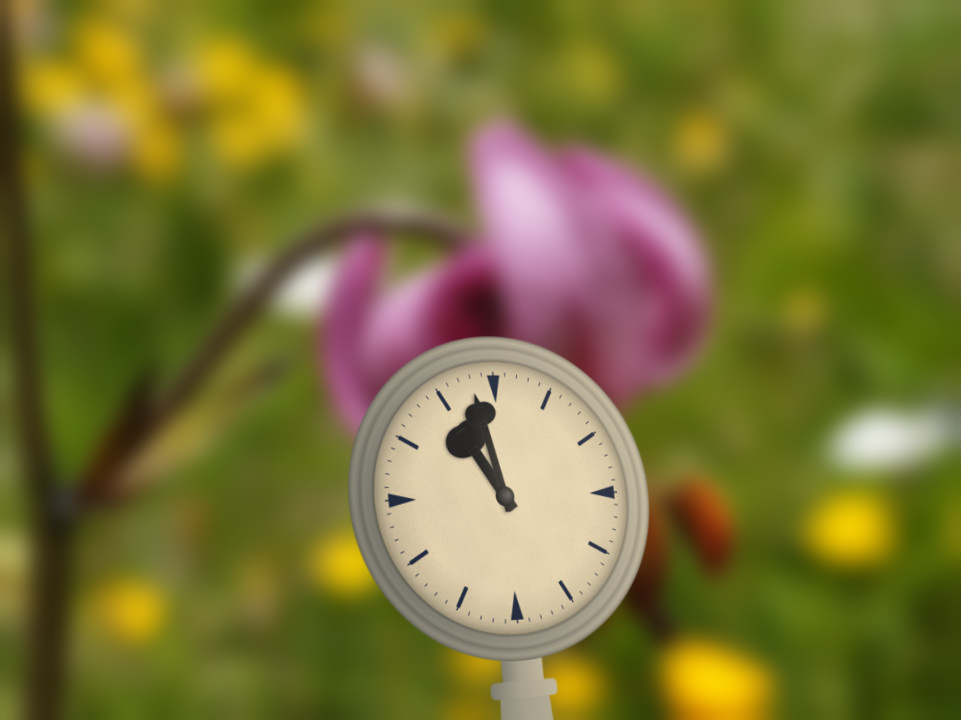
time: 10:58
